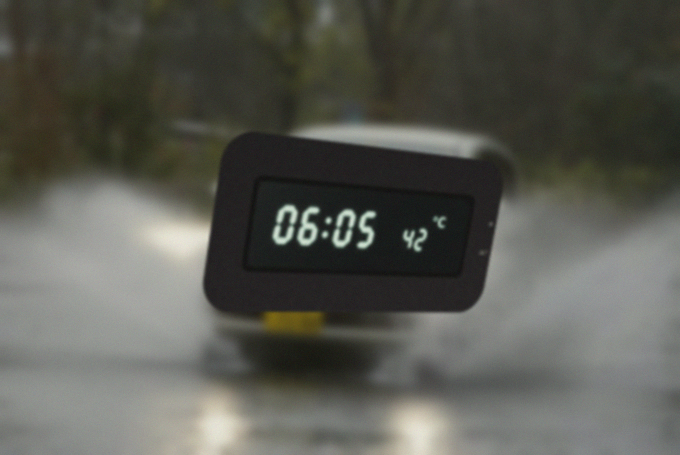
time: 6:05
